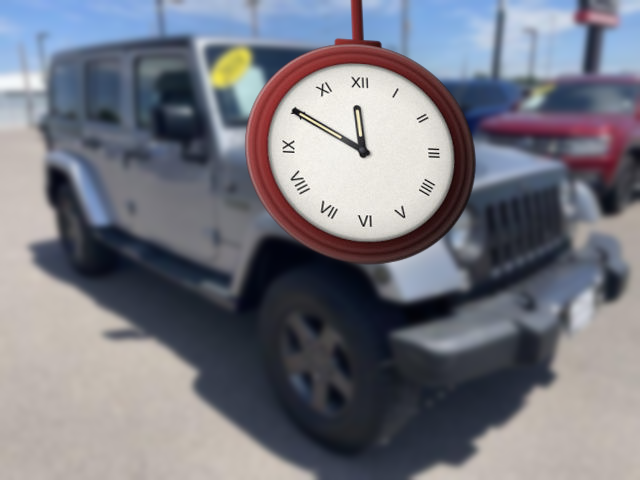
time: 11:50
